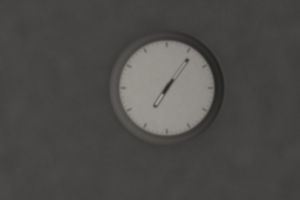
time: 7:06
